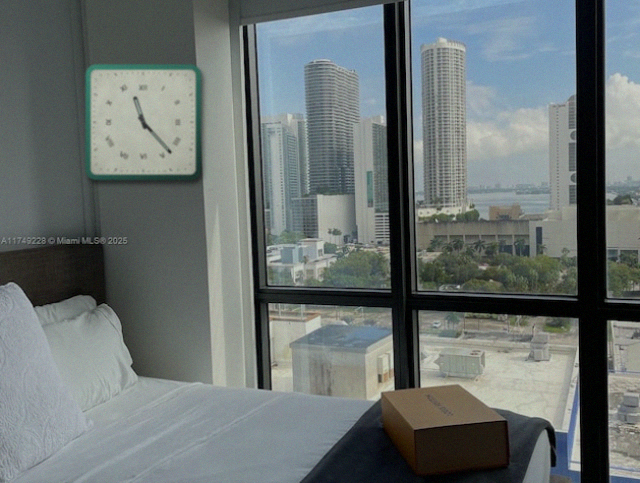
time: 11:23
